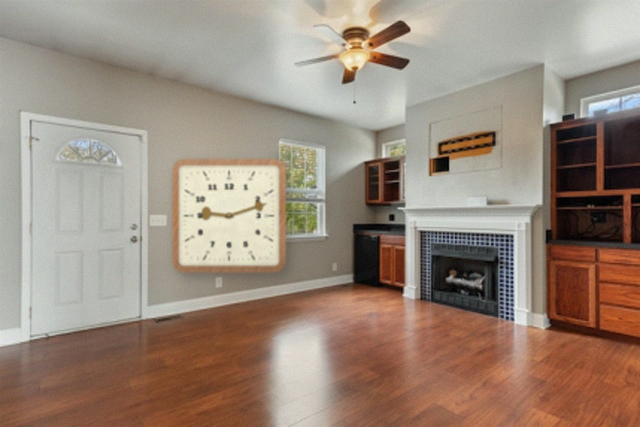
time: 9:12
